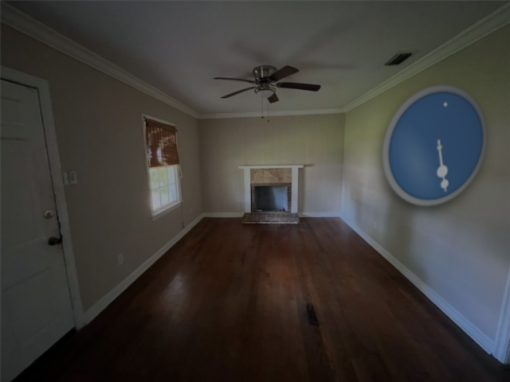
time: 5:27
